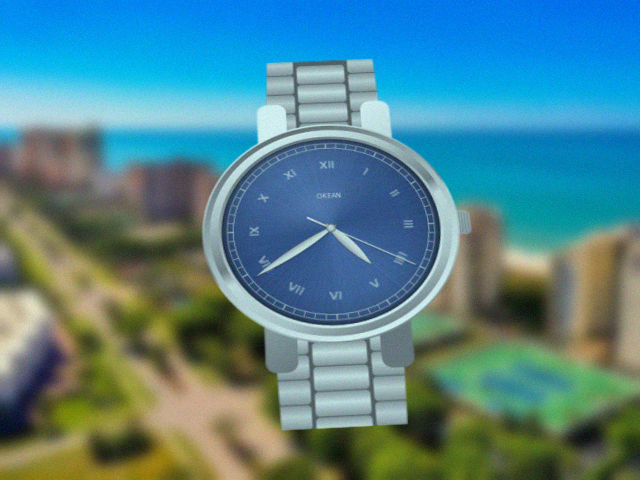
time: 4:39:20
